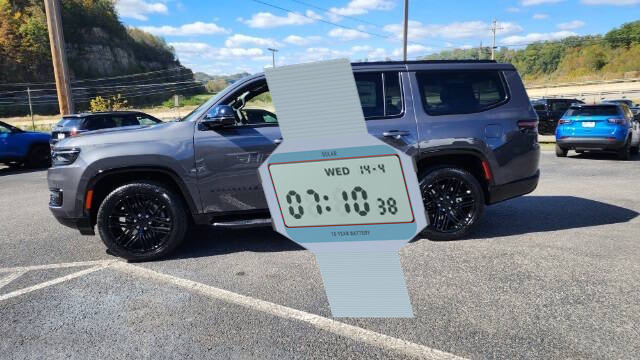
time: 7:10:38
